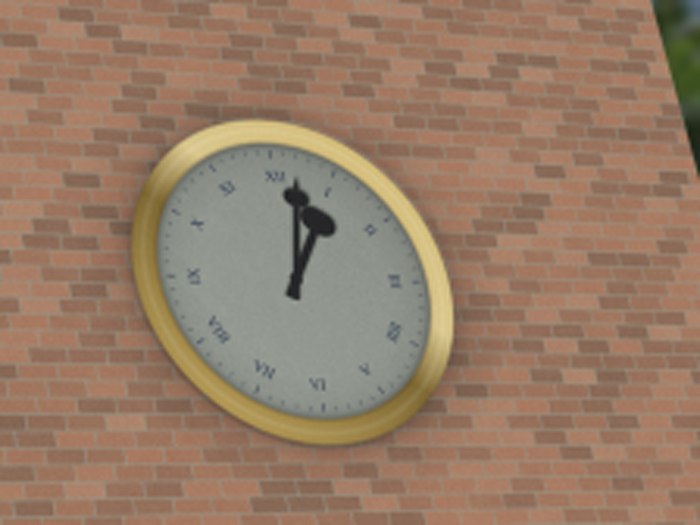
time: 1:02
